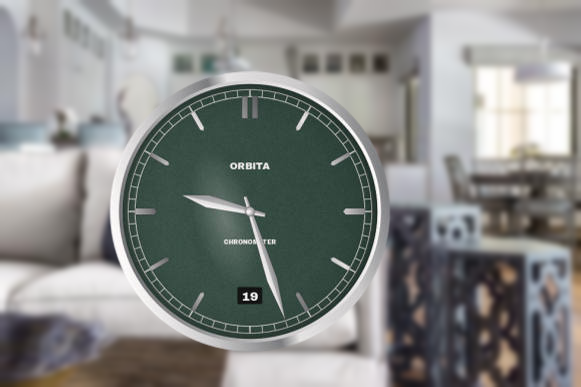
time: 9:27
